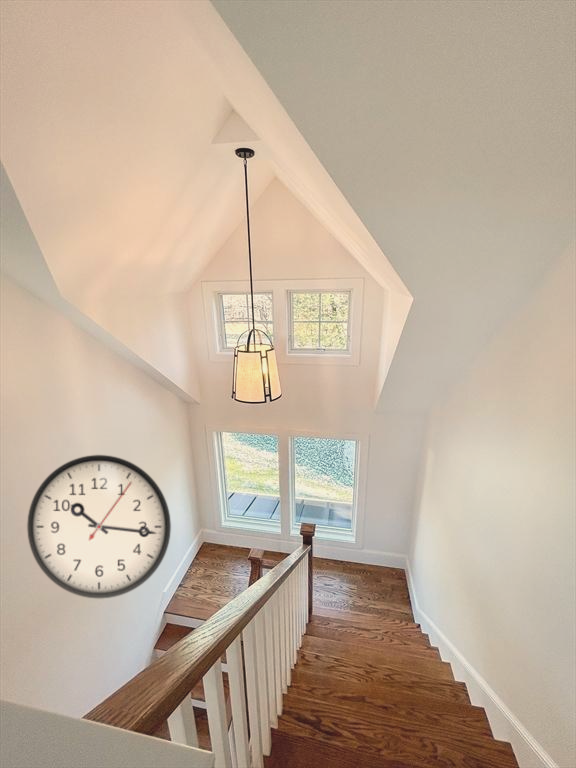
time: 10:16:06
